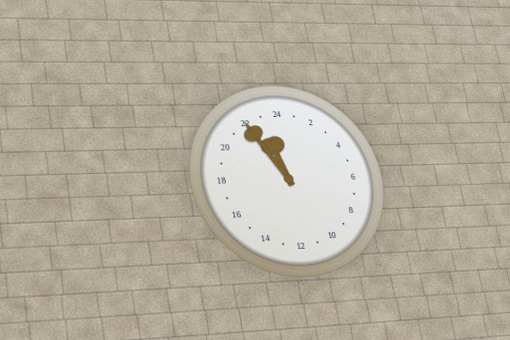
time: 22:55
